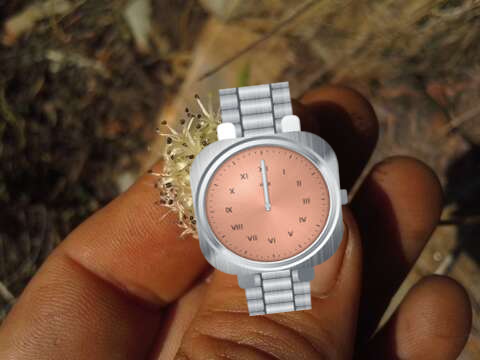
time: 12:00
